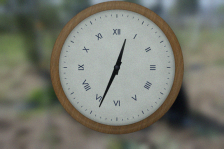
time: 12:34
